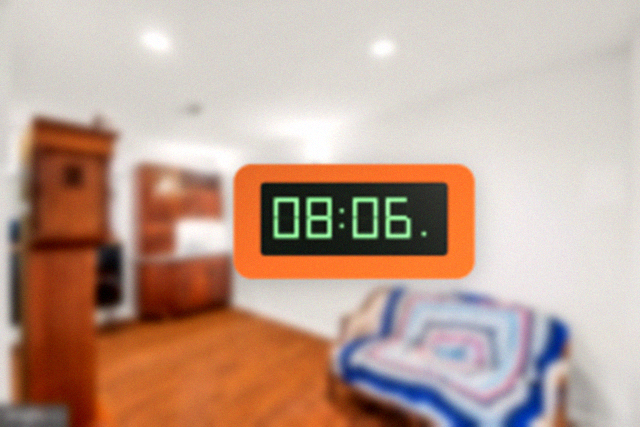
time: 8:06
